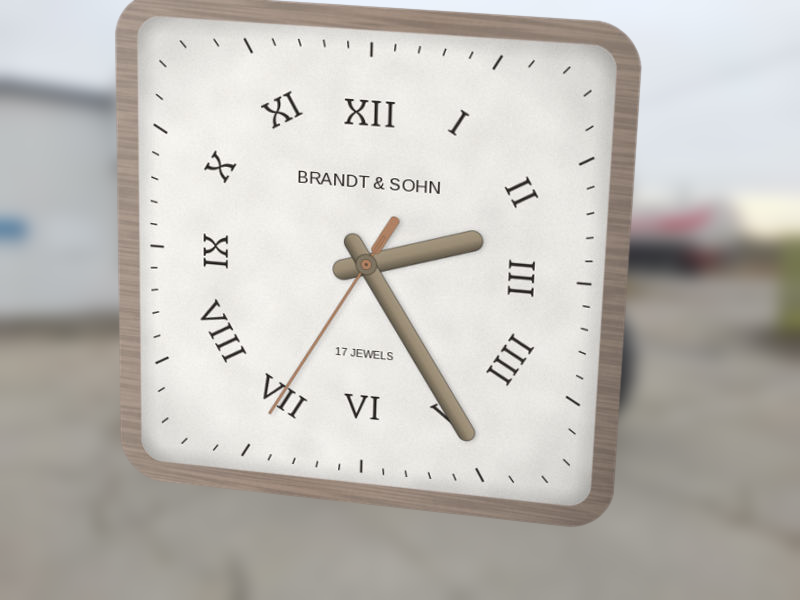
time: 2:24:35
